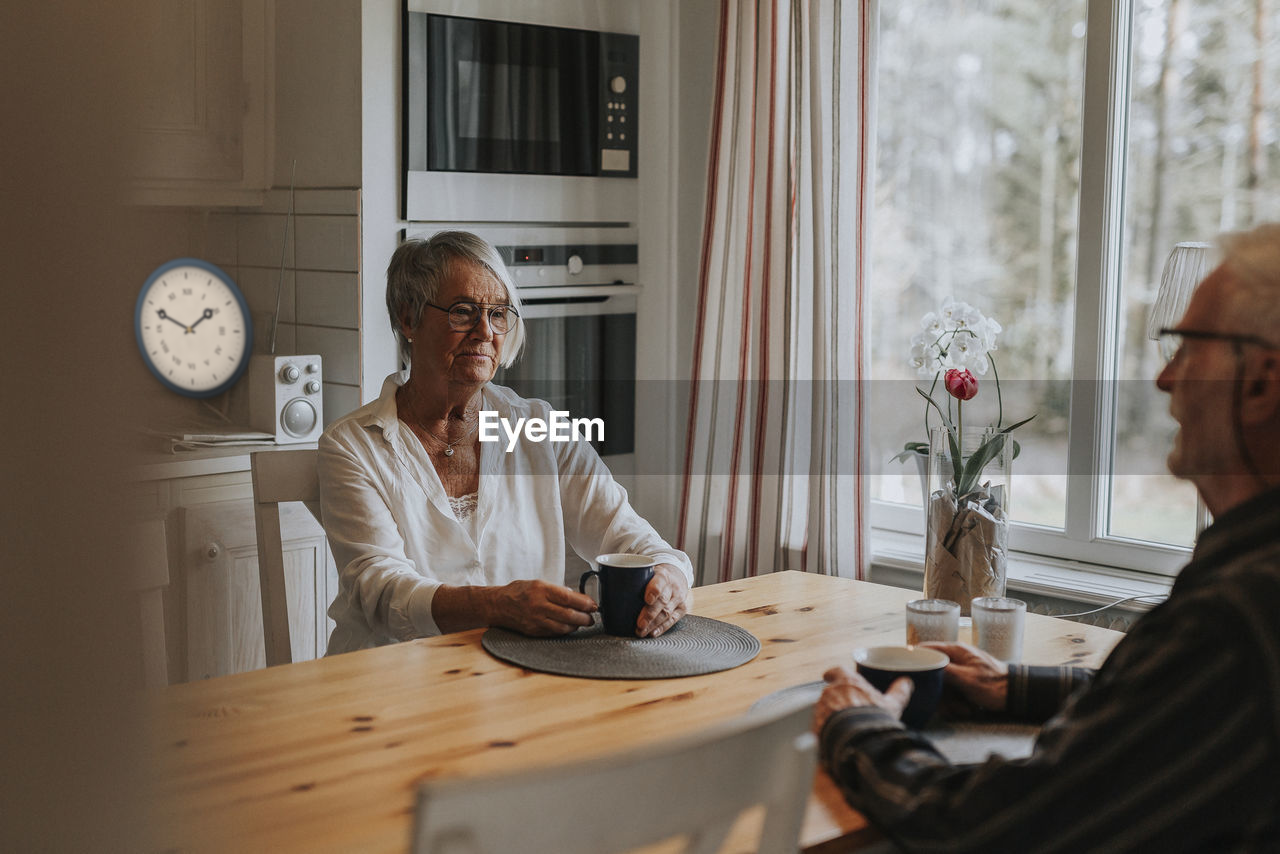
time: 1:49
